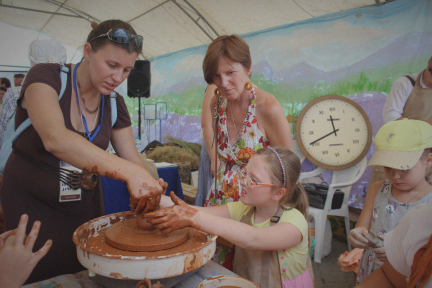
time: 11:41
